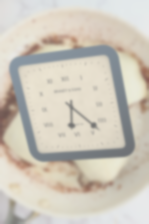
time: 6:23
